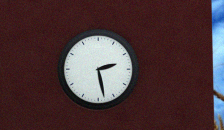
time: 2:28
